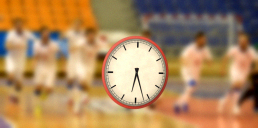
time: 6:27
